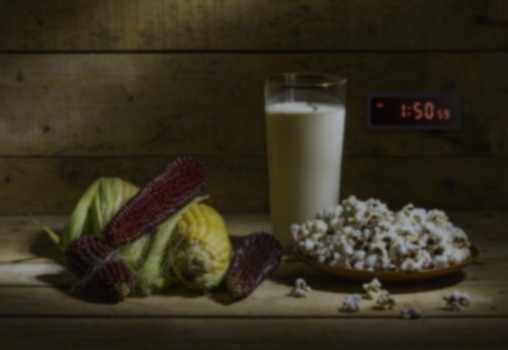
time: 1:50
